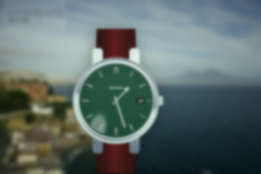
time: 1:27
